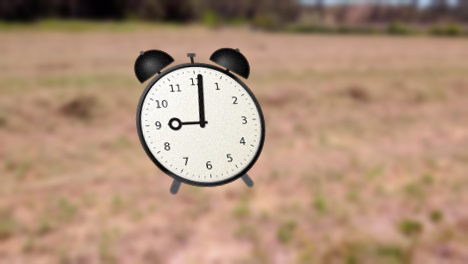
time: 9:01
